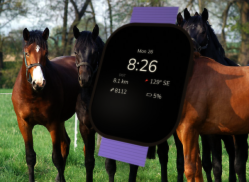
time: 8:26
